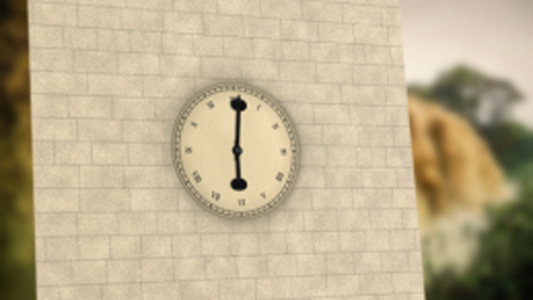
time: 6:01
